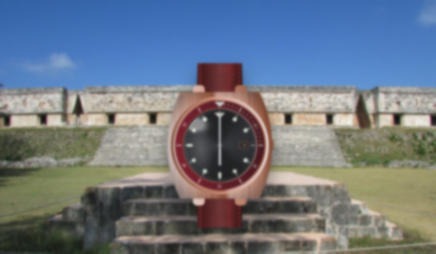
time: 6:00
